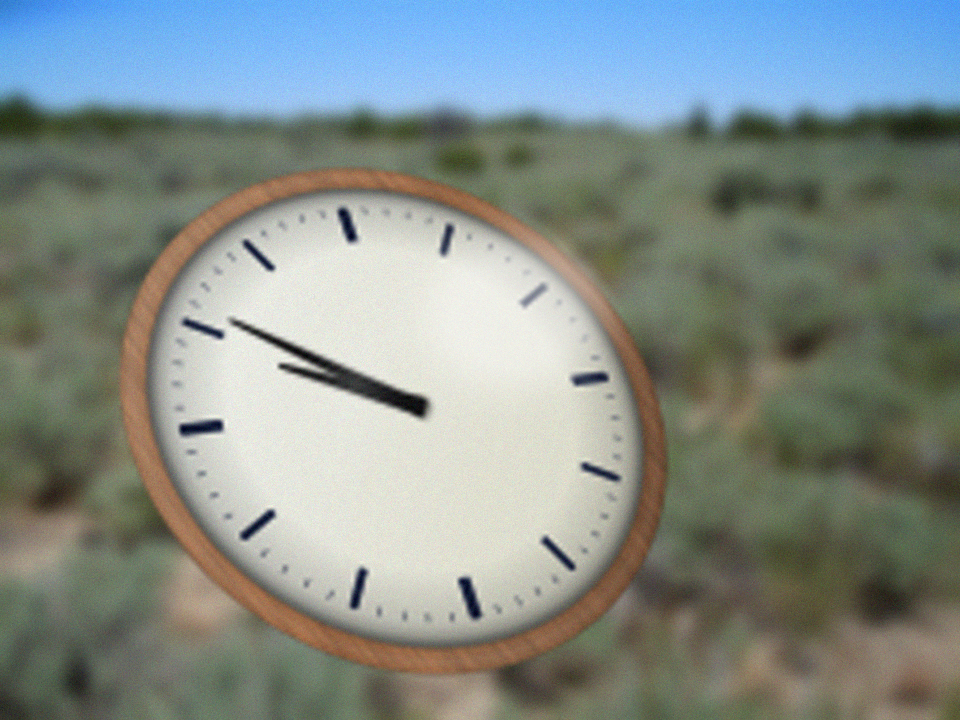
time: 9:51
